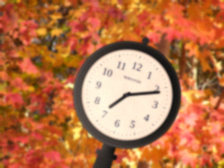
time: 7:11
